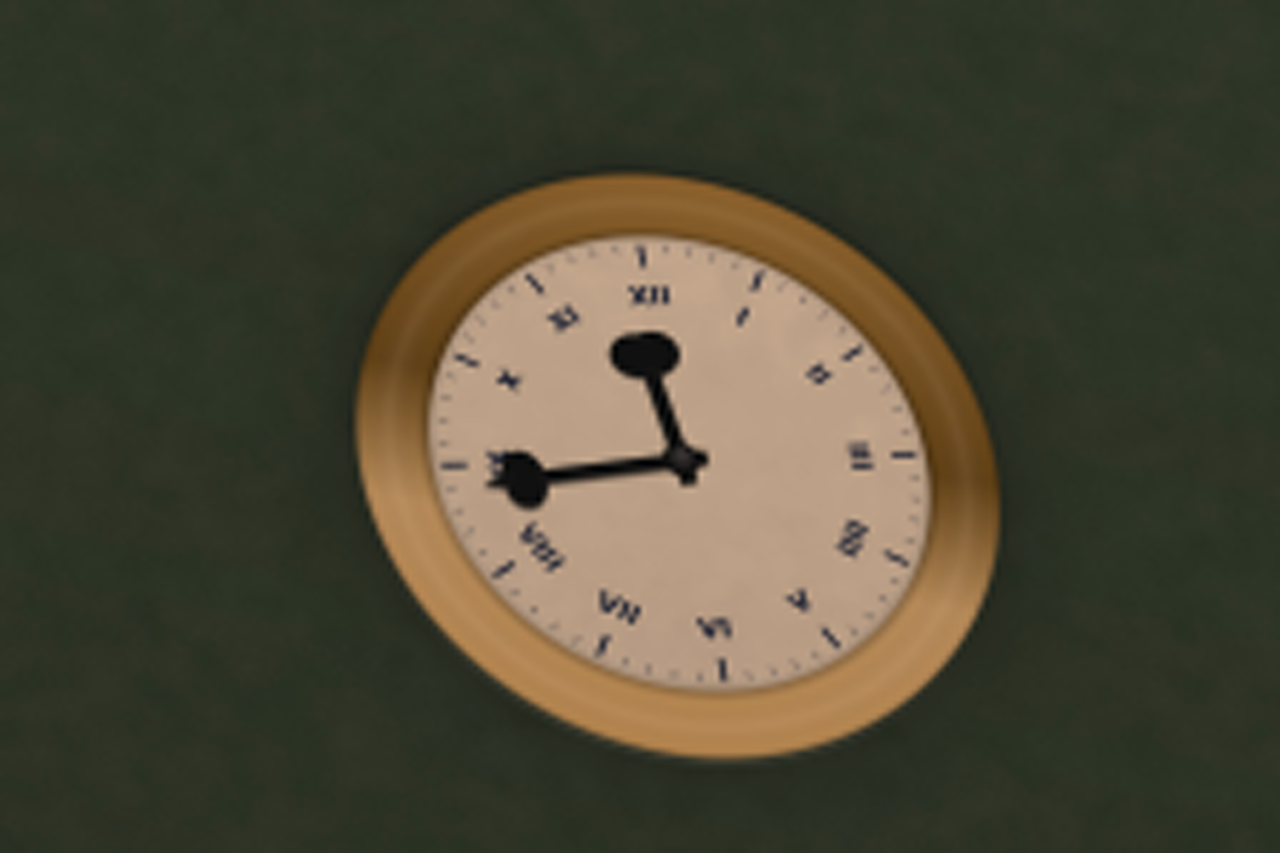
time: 11:44
